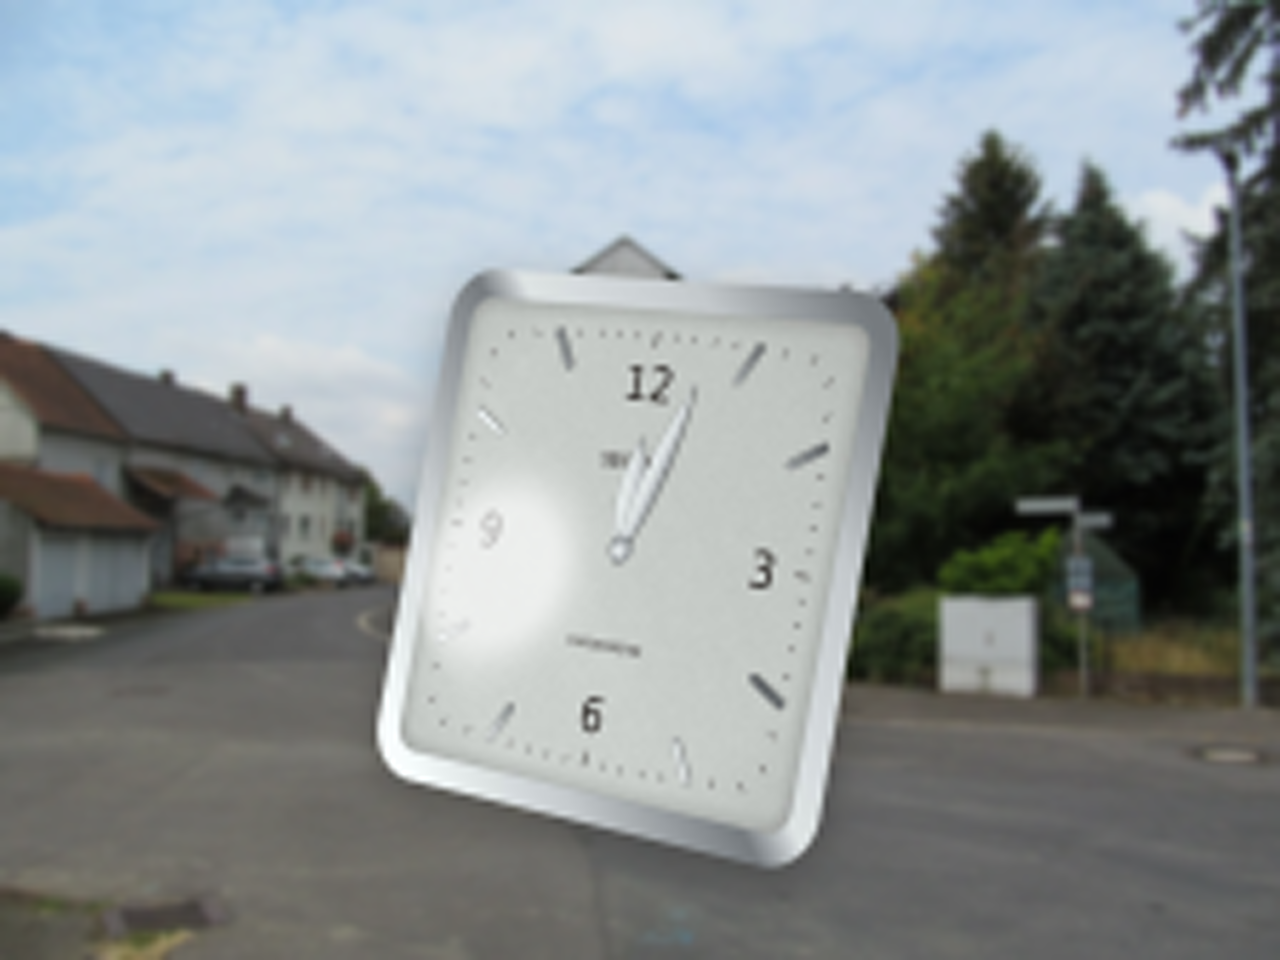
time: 12:03
